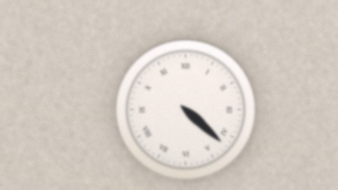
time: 4:22
